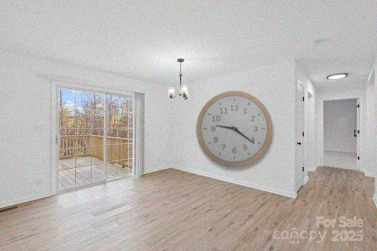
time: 9:21
